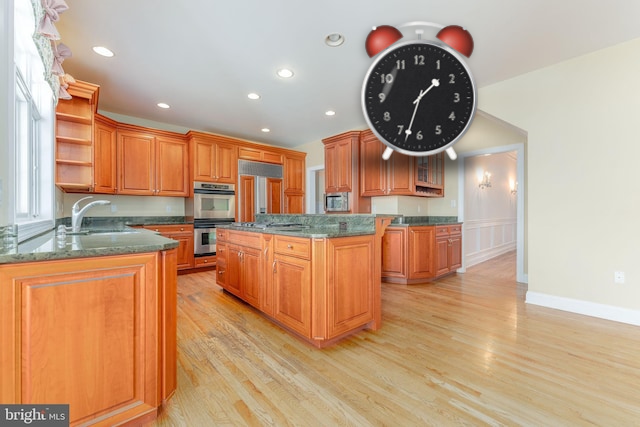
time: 1:33
